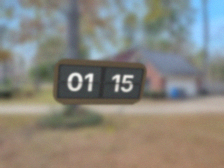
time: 1:15
